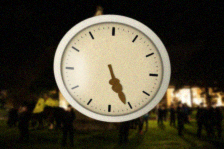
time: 5:26
